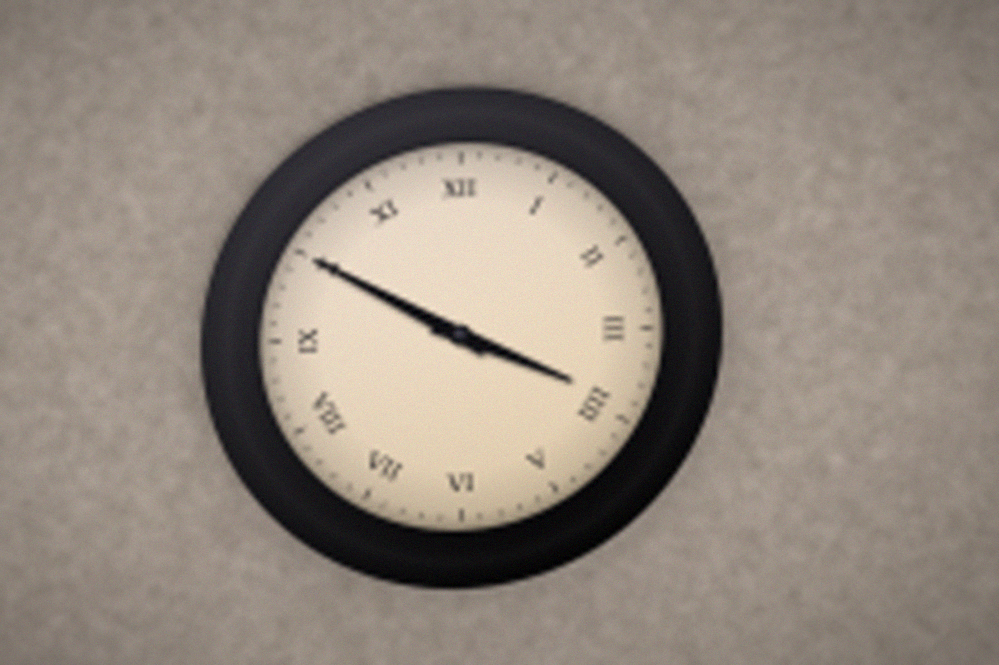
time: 3:50
